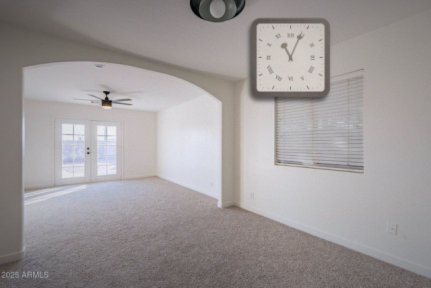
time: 11:04
